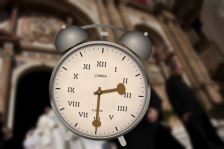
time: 2:30
